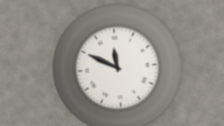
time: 11:50
